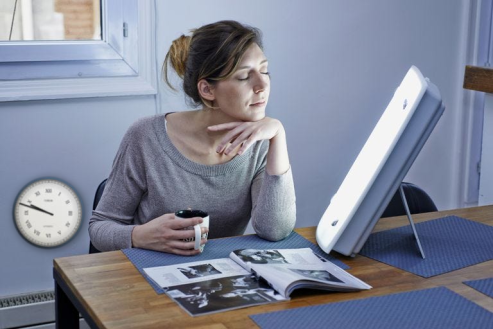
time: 9:48
